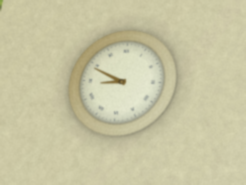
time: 8:49
